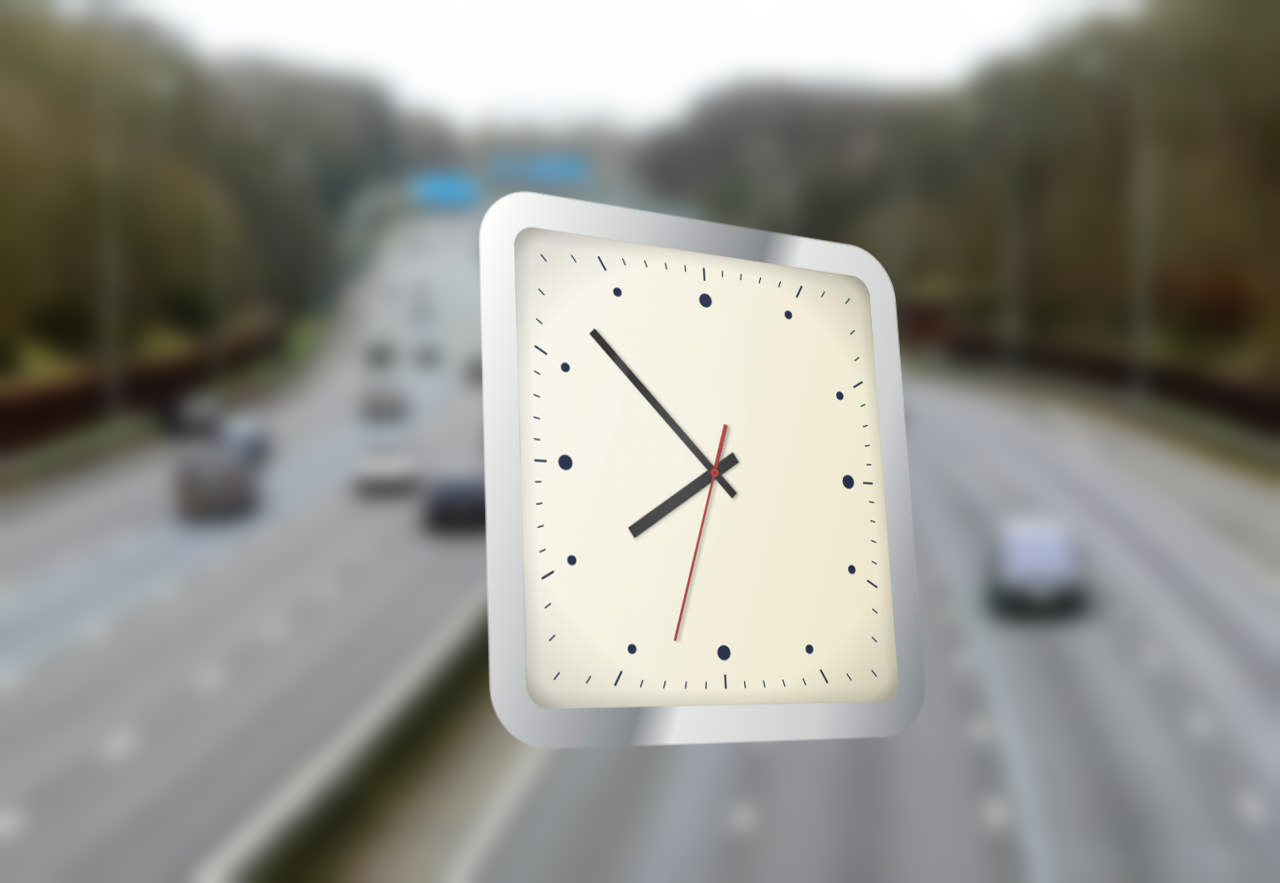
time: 7:52:33
